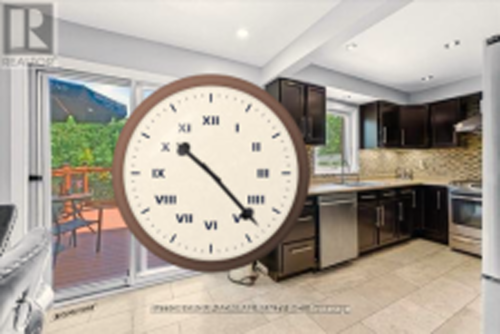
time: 10:23
